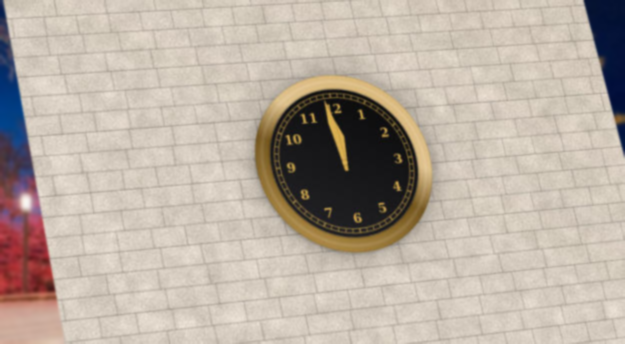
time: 11:59
